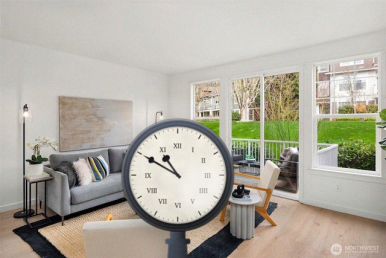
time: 10:50
